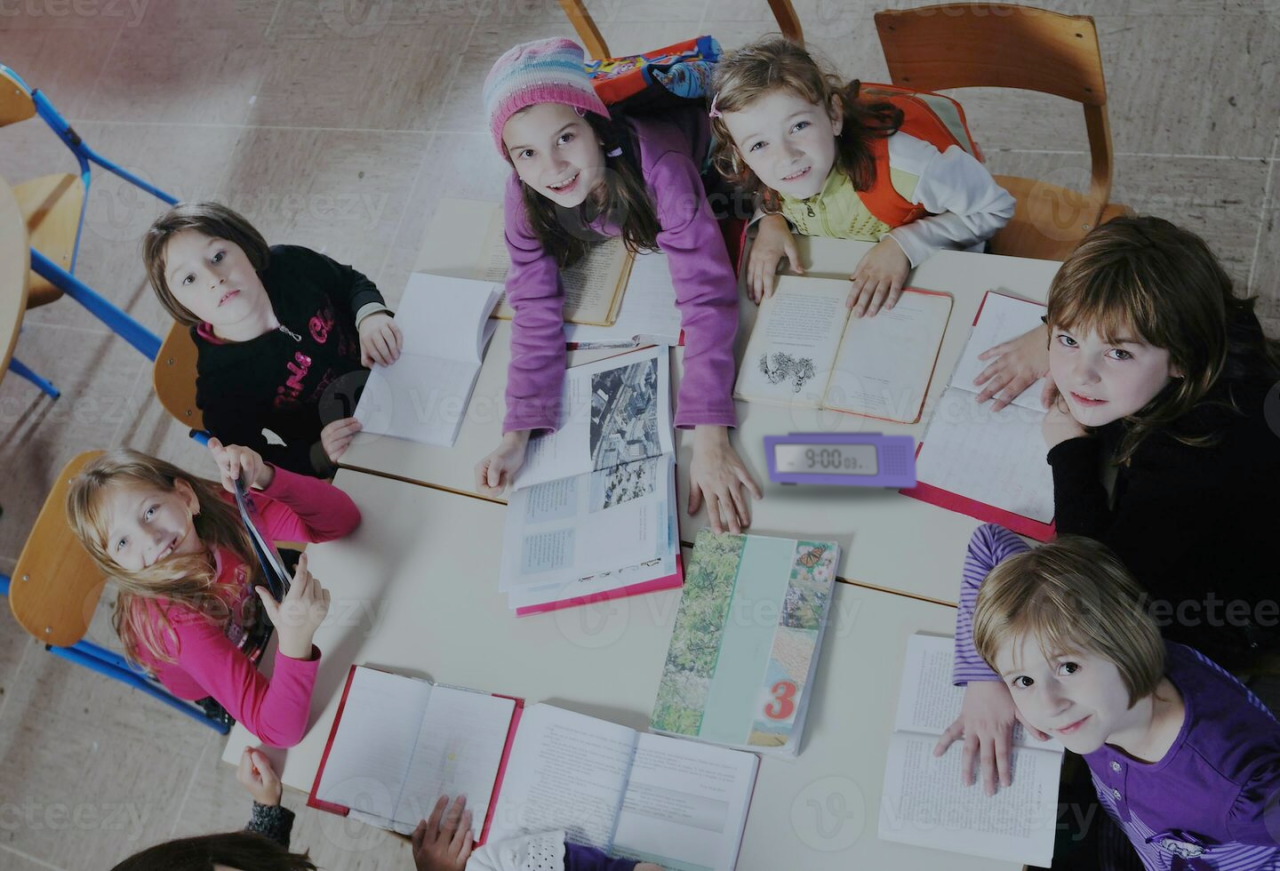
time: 9:00
